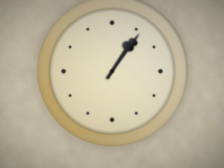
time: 1:06
